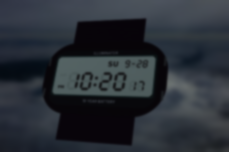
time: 10:20
